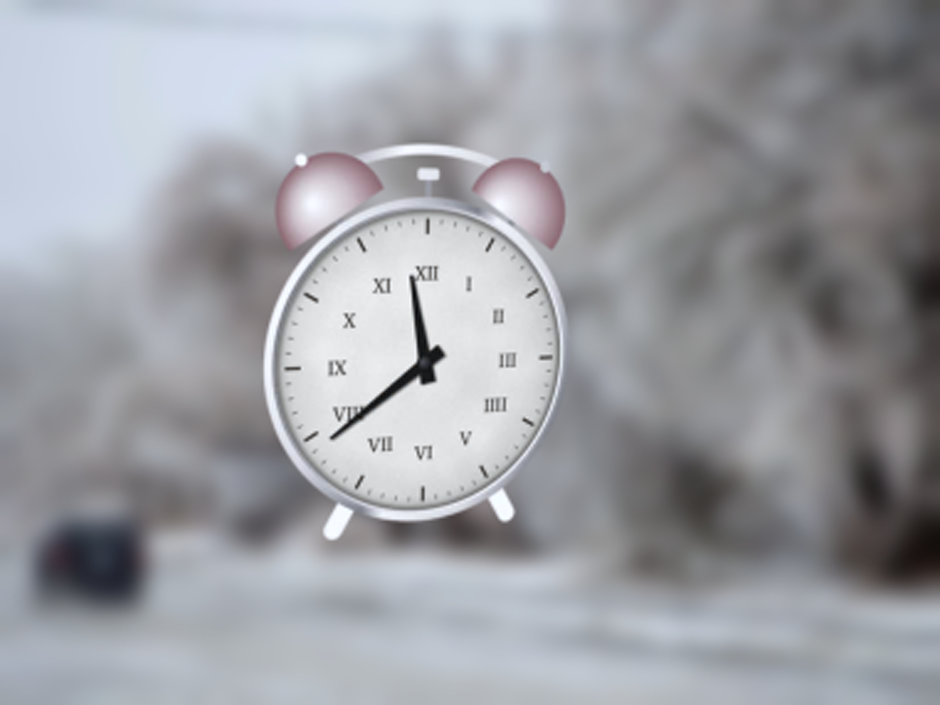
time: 11:39
